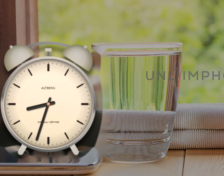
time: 8:33
